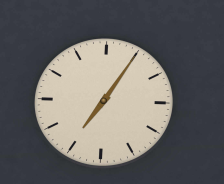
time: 7:05
